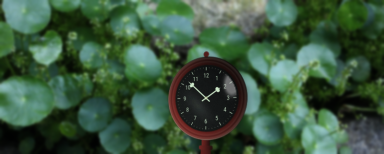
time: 1:52
